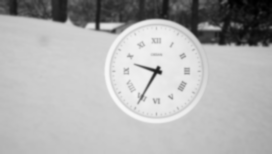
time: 9:35
